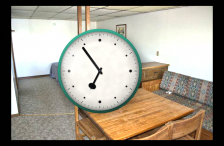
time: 6:54
